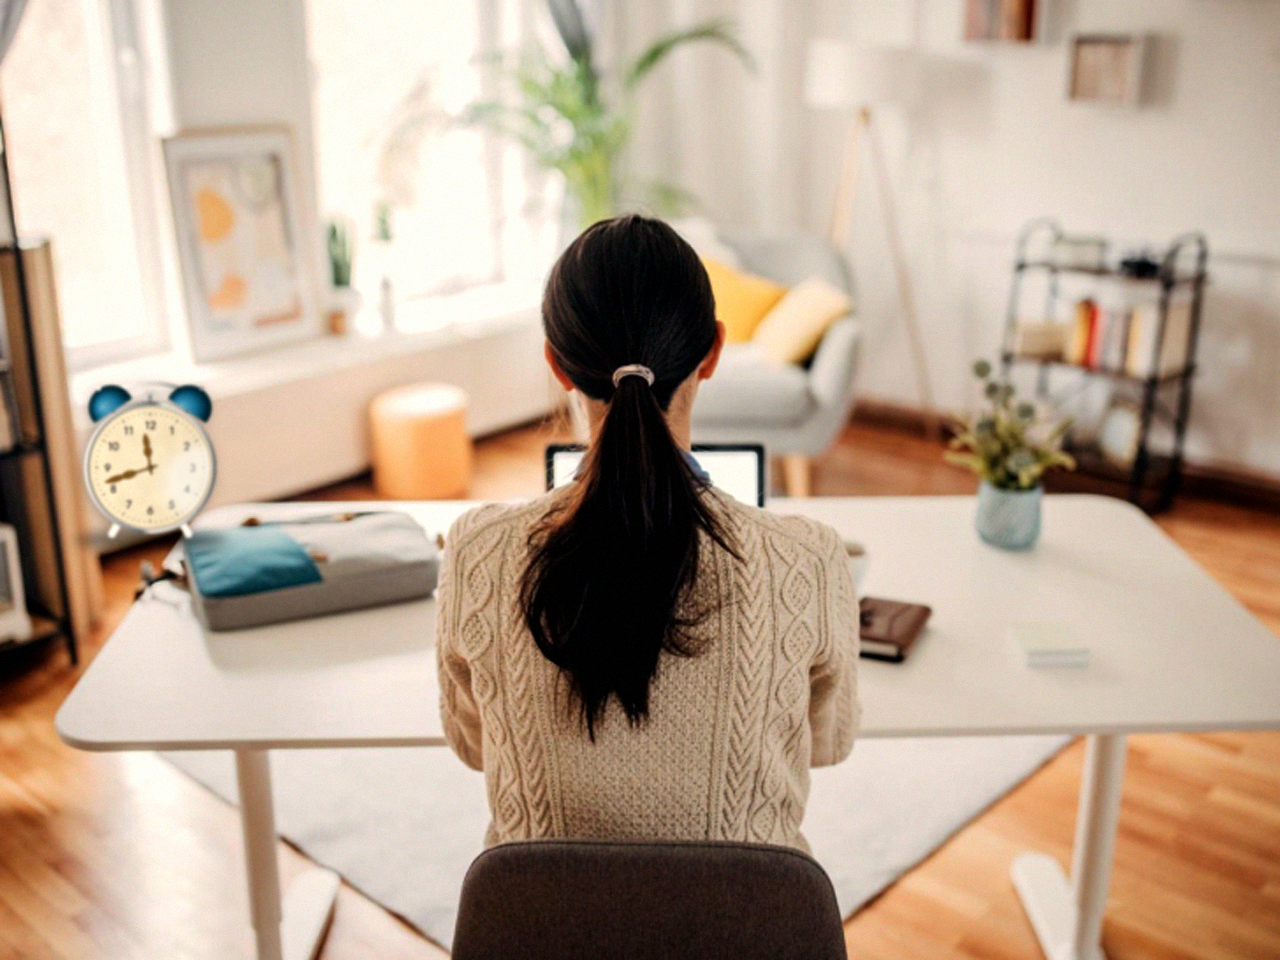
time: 11:42
